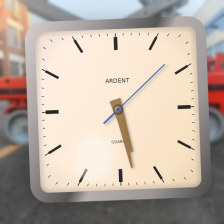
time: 5:28:08
